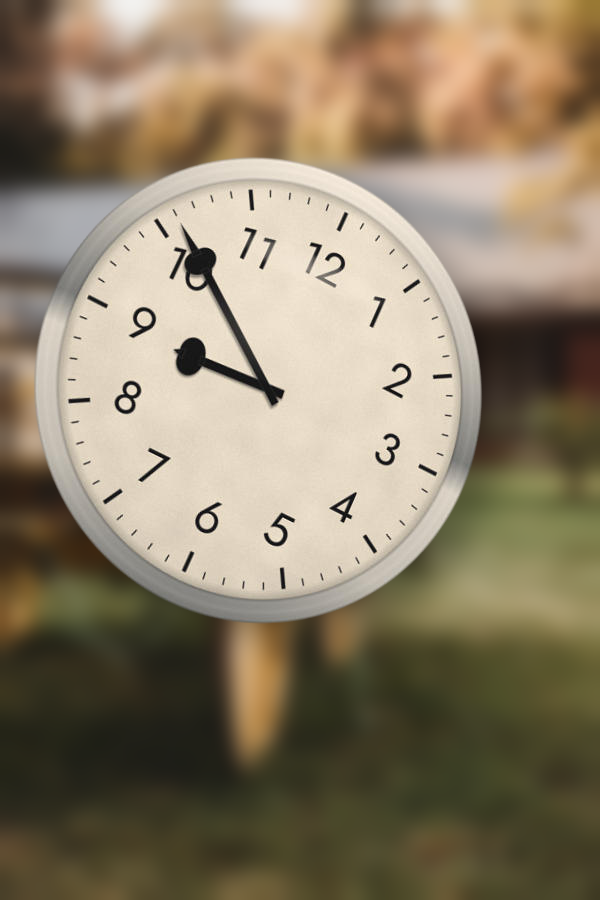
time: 8:51
